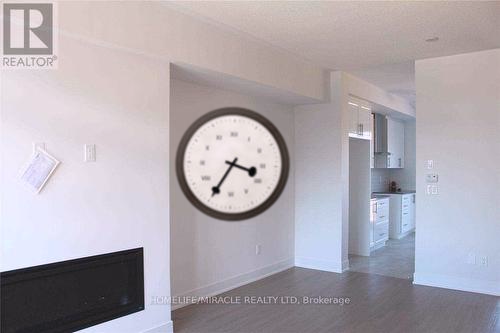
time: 3:35
